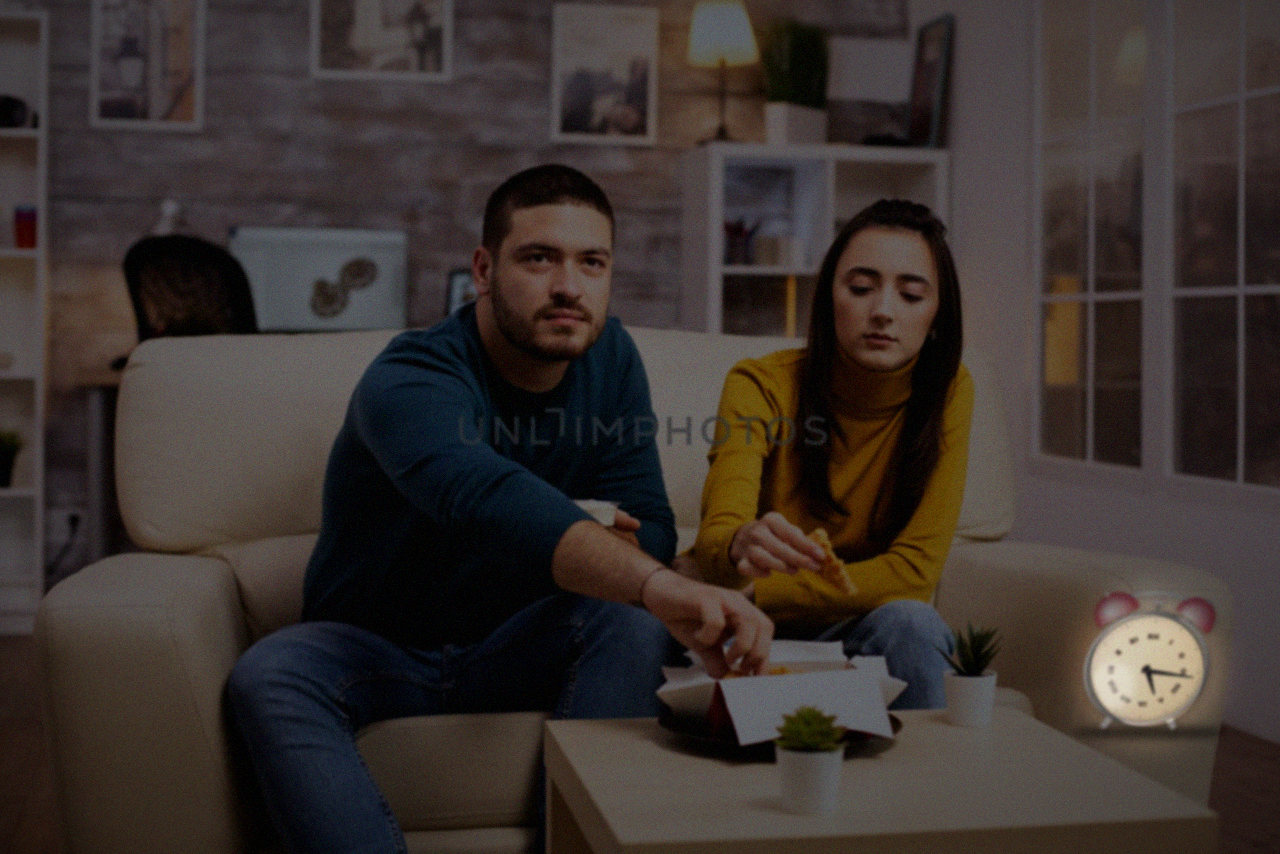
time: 5:16
